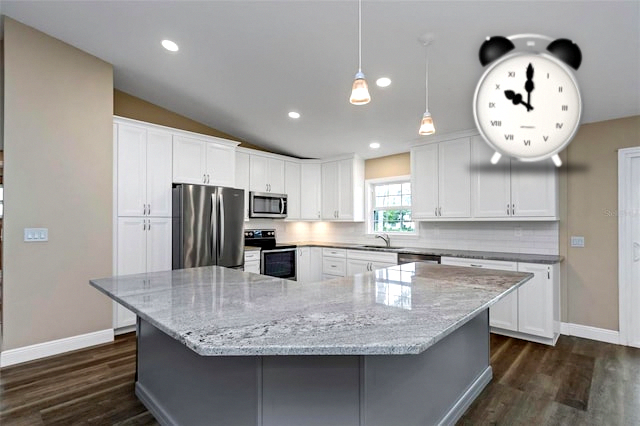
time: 10:00
